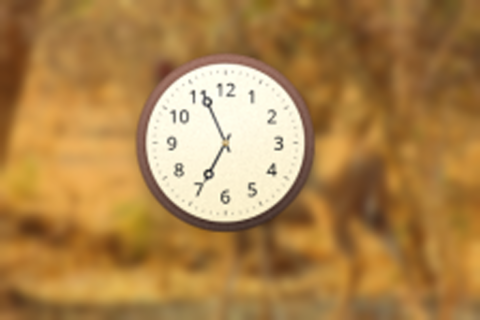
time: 6:56
